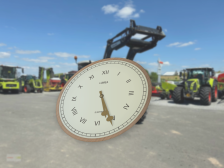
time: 5:26
